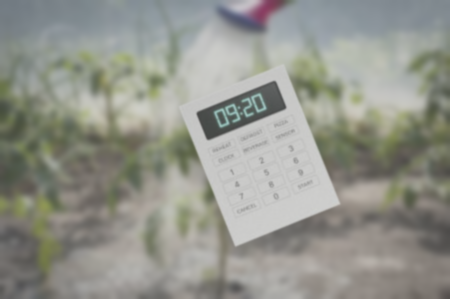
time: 9:20
